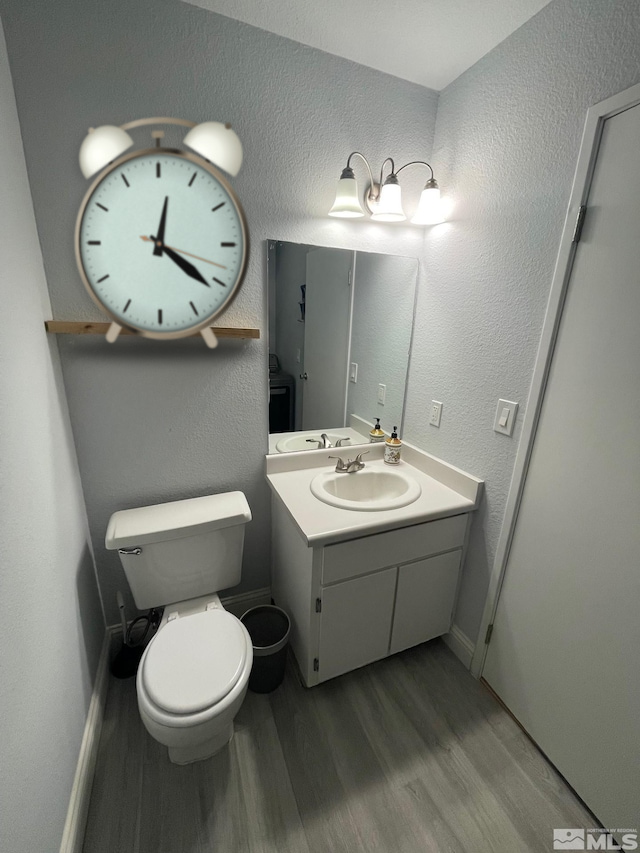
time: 12:21:18
